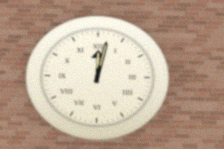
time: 12:02
